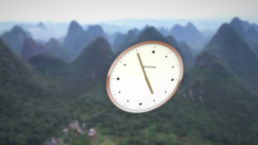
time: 4:55
